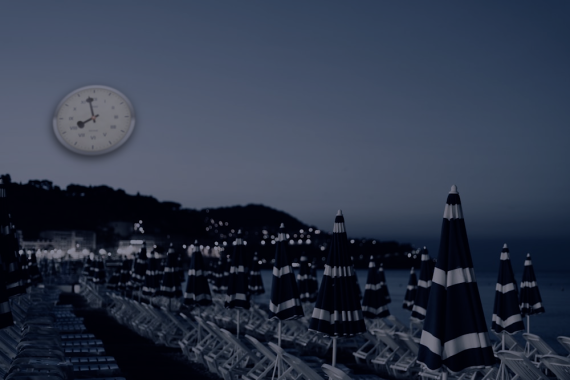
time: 7:58
